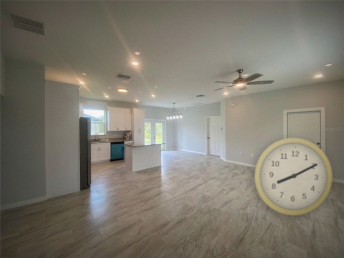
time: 8:10
